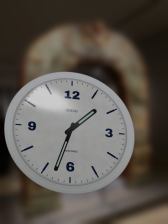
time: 1:33
